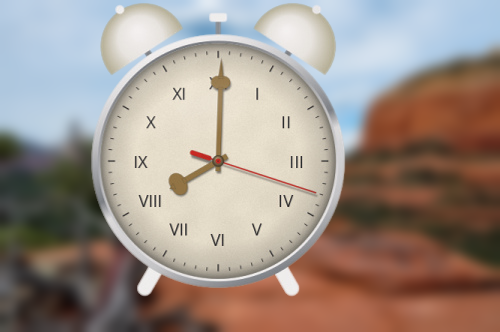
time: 8:00:18
